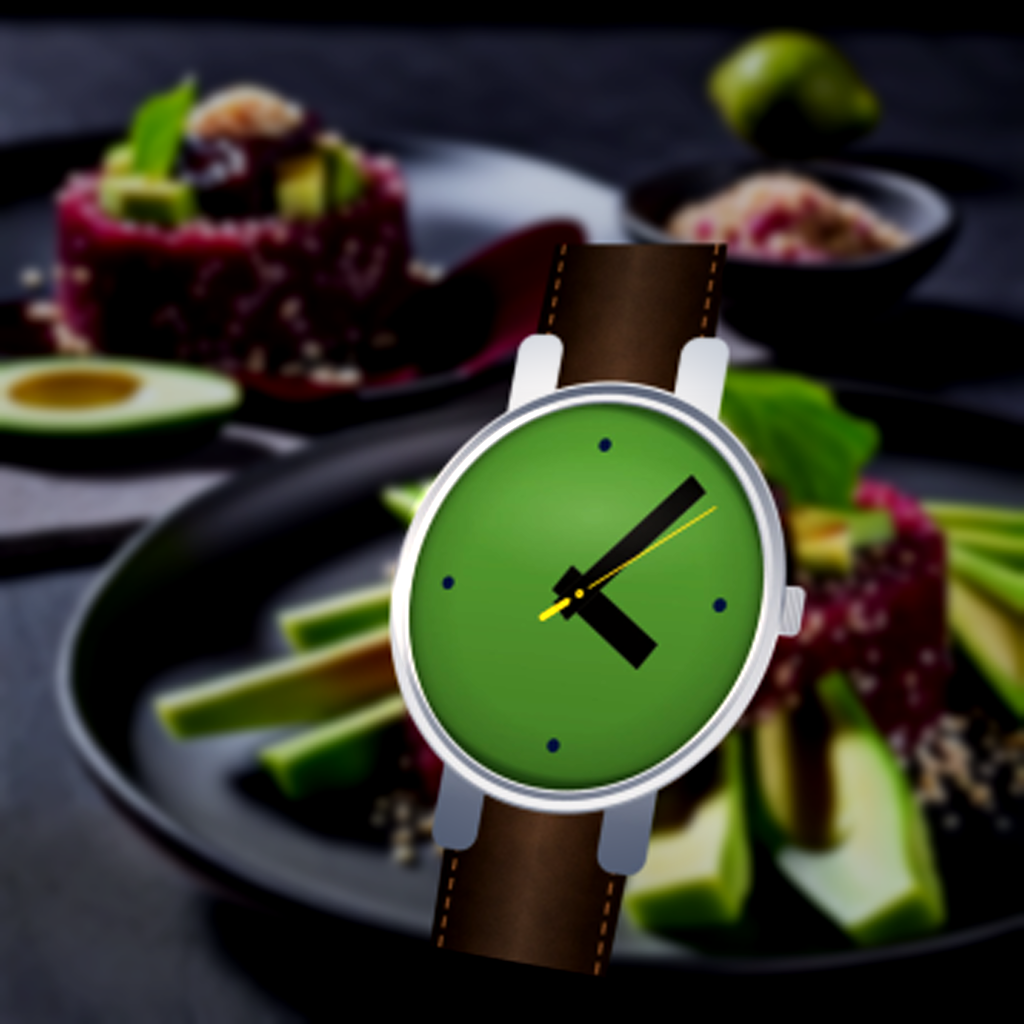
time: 4:07:09
